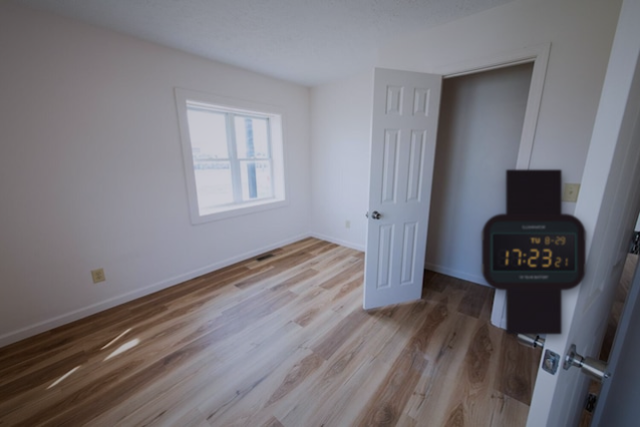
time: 17:23
